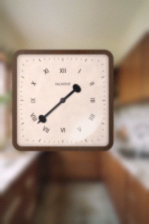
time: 1:38
